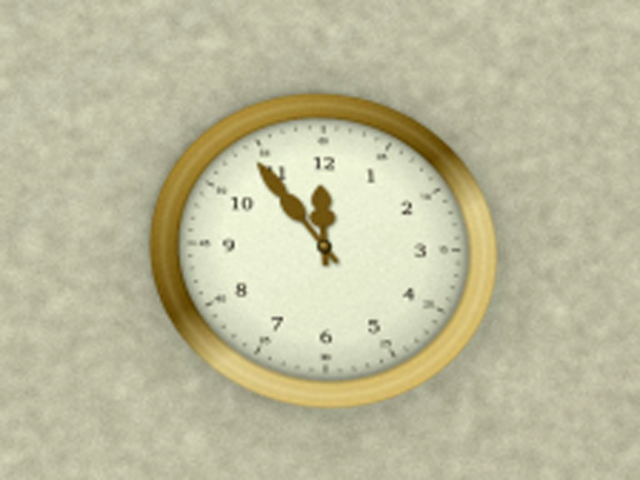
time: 11:54
